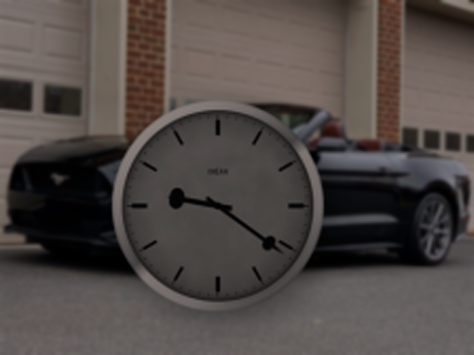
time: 9:21
